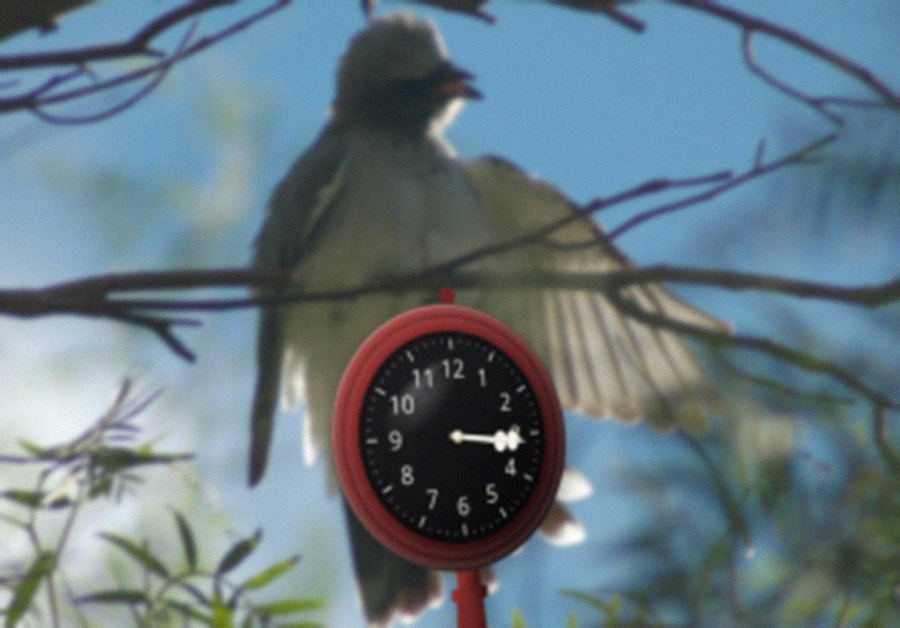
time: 3:16
